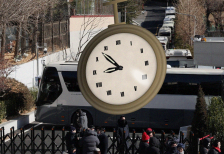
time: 8:53
